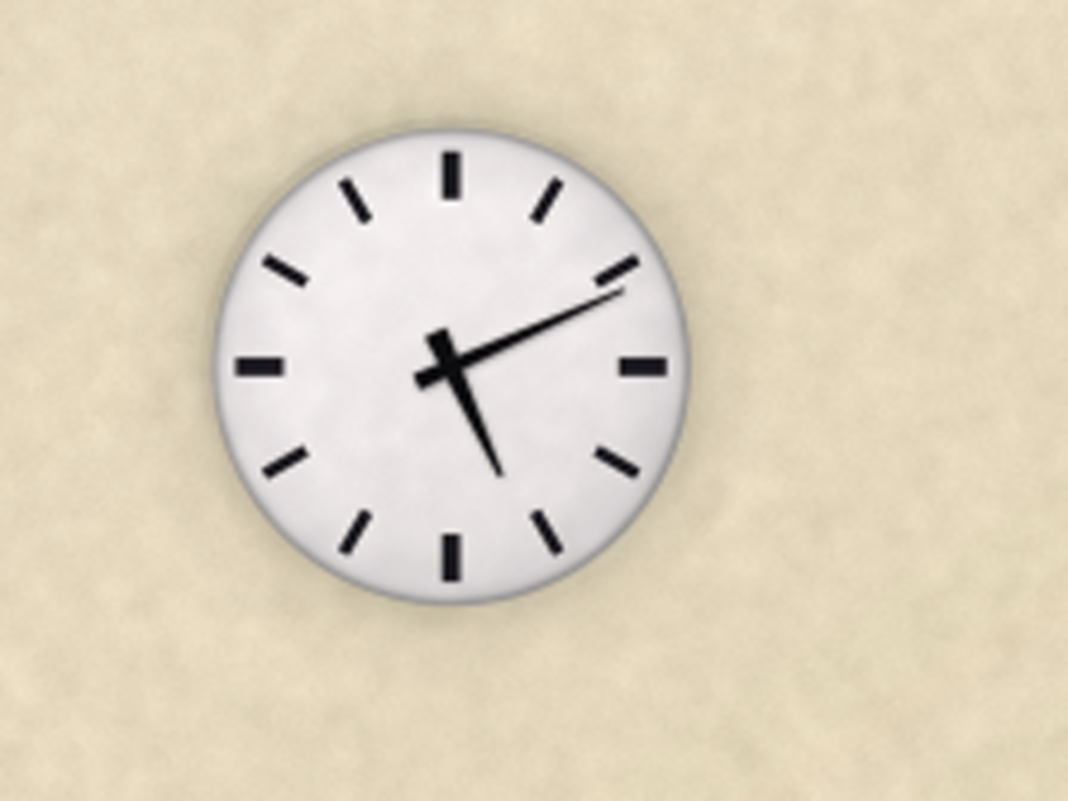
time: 5:11
